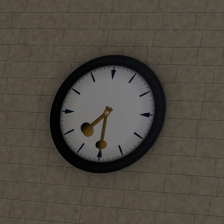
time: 7:30
